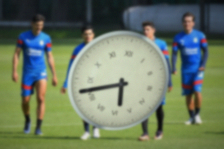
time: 5:42
